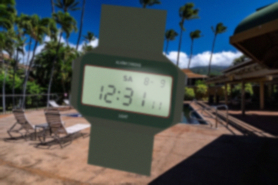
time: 12:31
